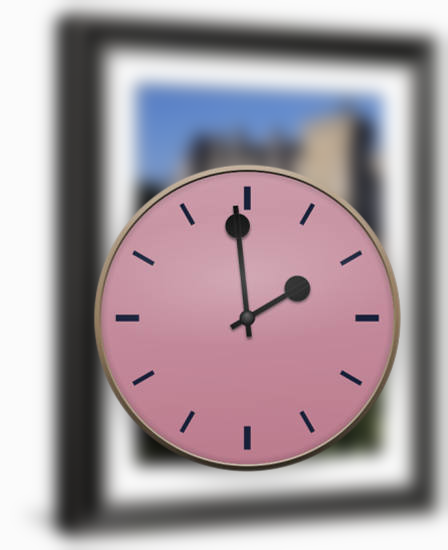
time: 1:59
